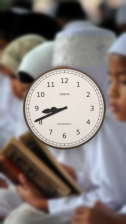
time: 8:41
